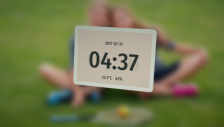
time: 4:37
